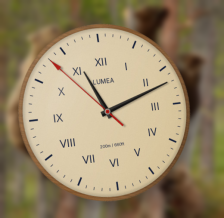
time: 11:11:53
